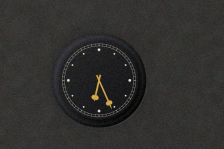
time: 6:26
